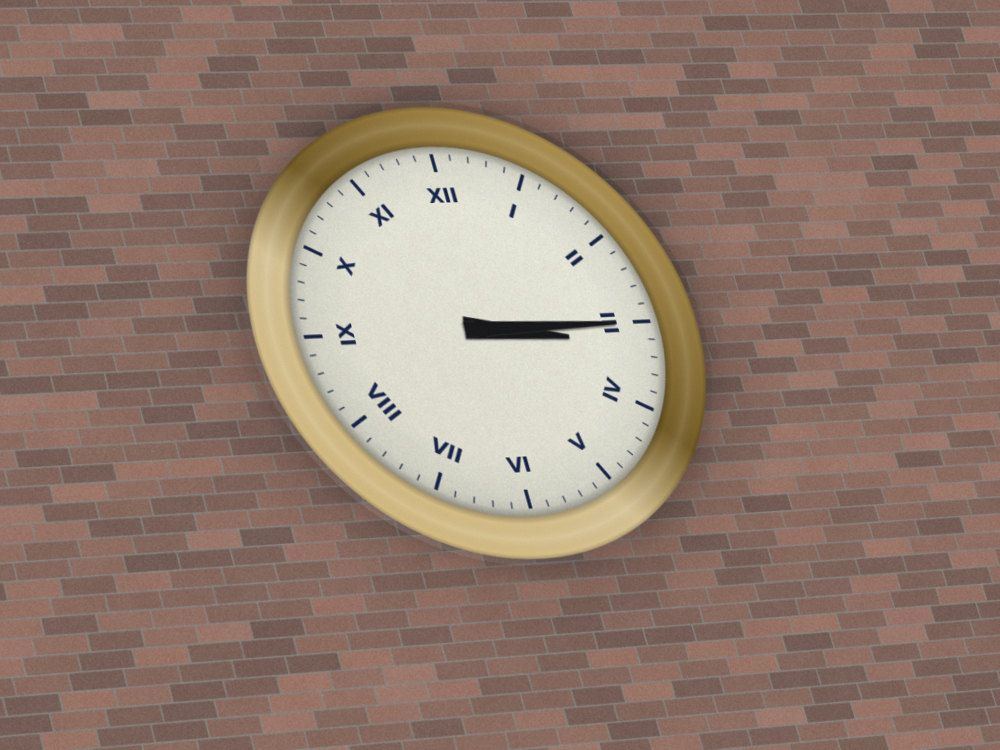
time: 3:15
